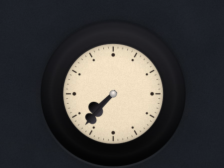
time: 7:37
